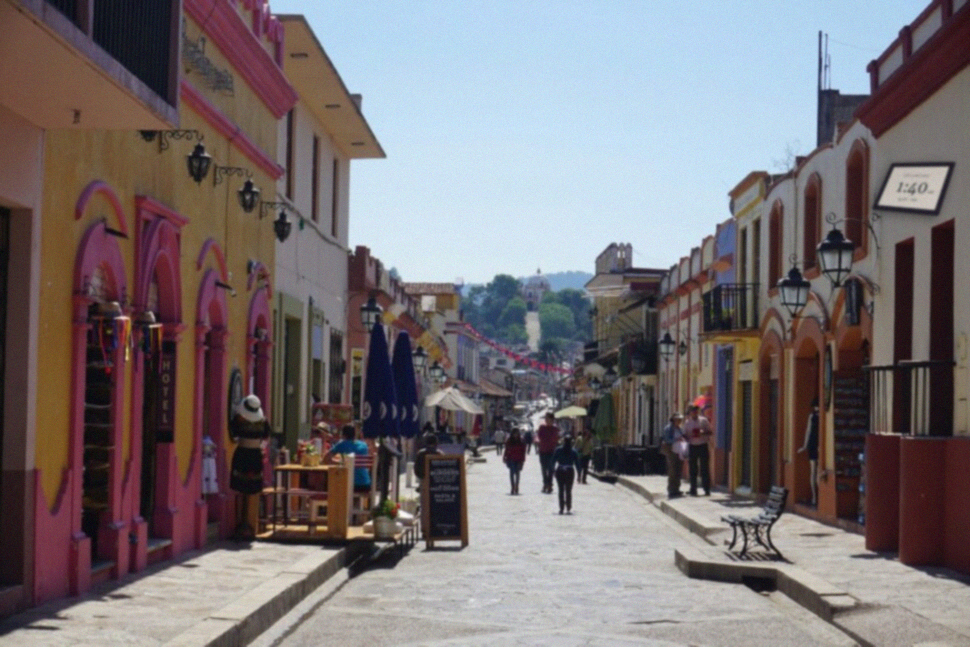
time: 1:40
